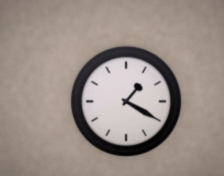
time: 1:20
